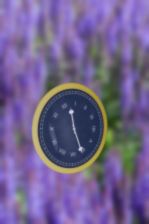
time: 12:31
